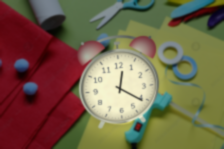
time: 12:21
